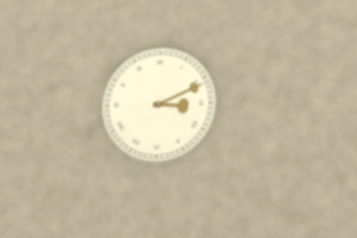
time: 3:11
